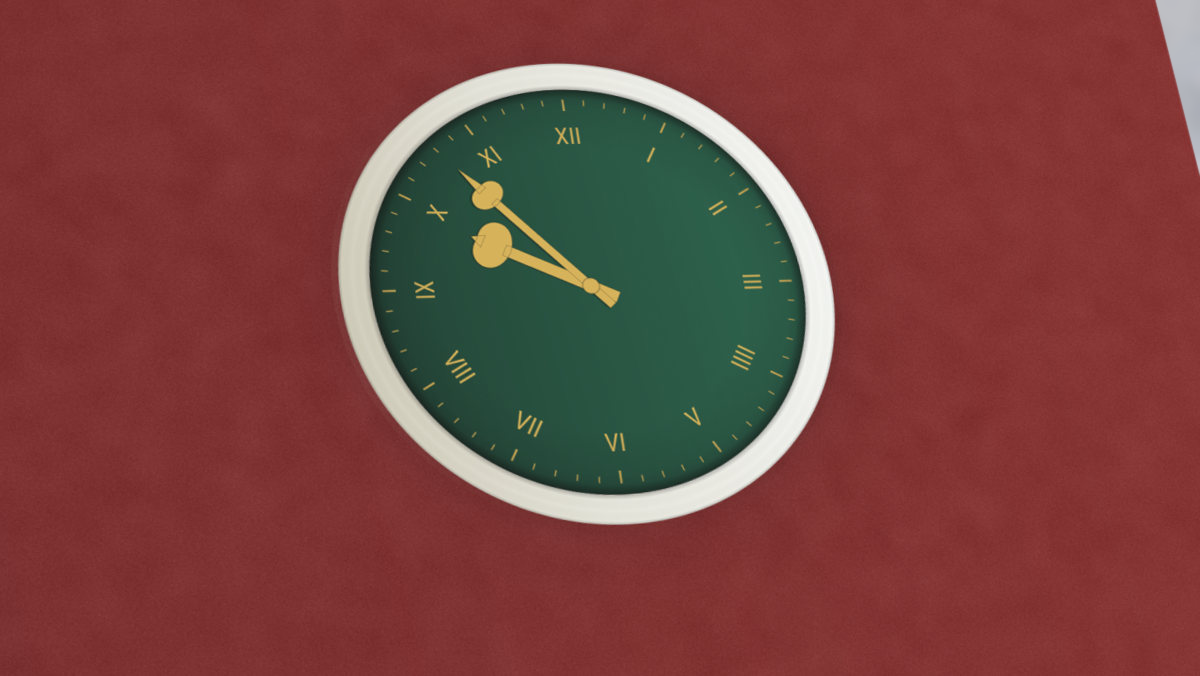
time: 9:53
